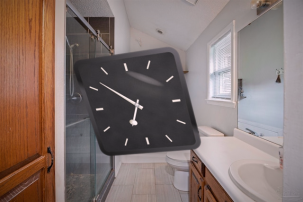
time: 6:52
